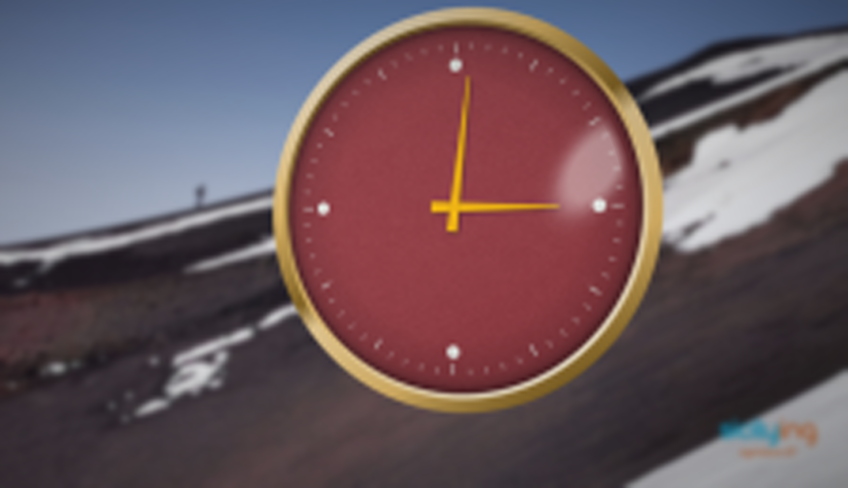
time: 3:01
